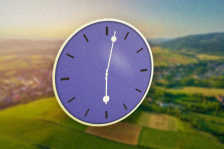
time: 6:02
